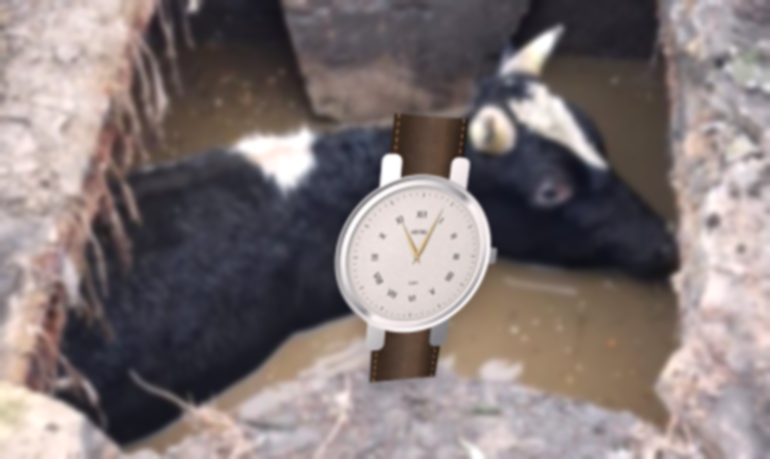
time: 11:04
